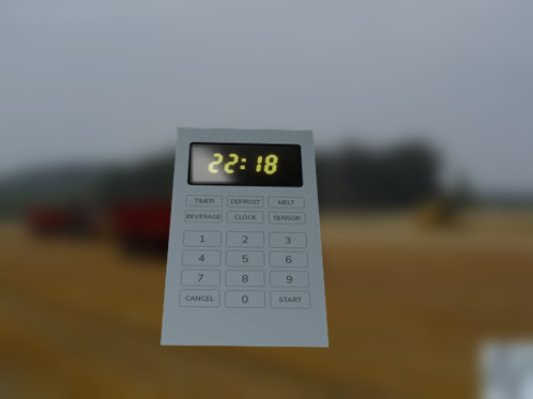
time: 22:18
